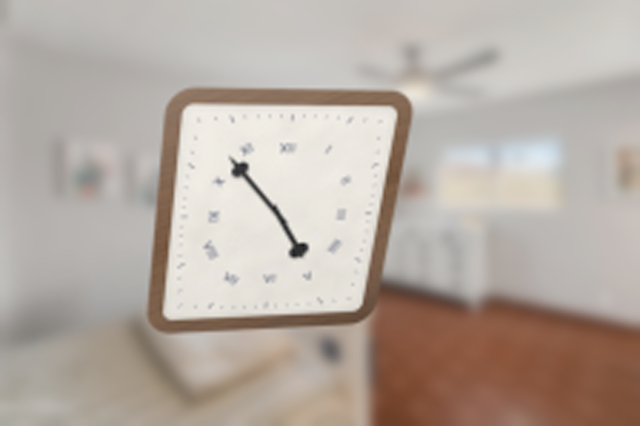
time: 4:53
